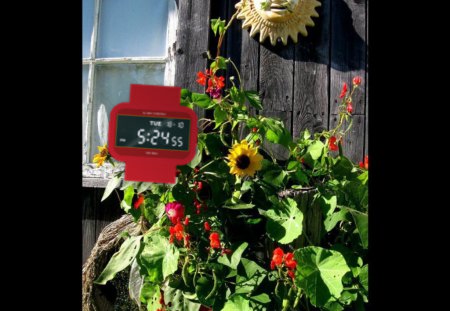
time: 5:24:55
